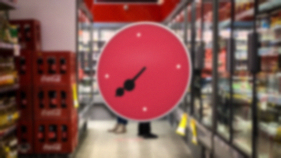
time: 7:39
